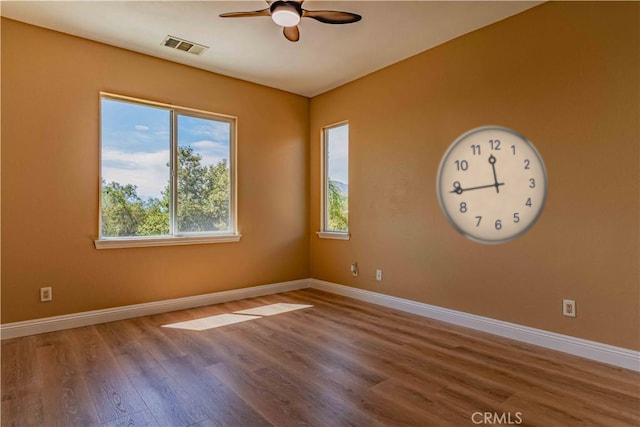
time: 11:44
